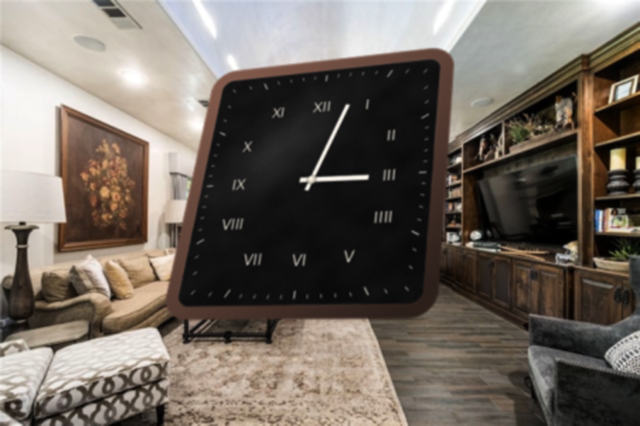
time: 3:03
